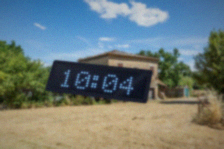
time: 10:04
